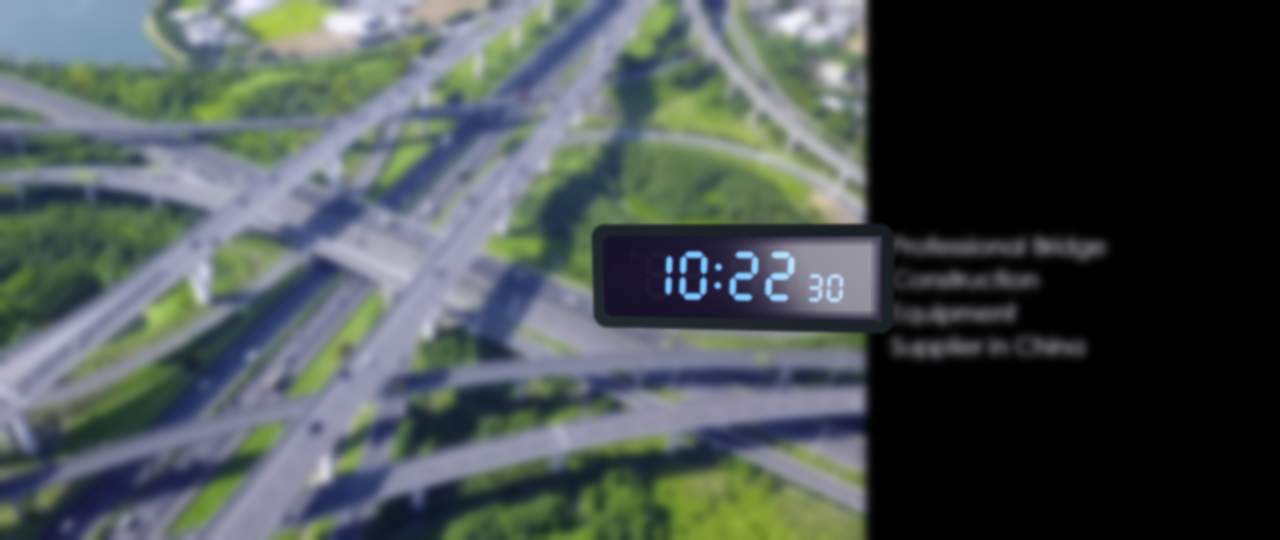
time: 10:22:30
